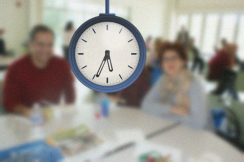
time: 5:34
